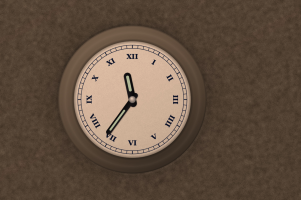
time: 11:36
